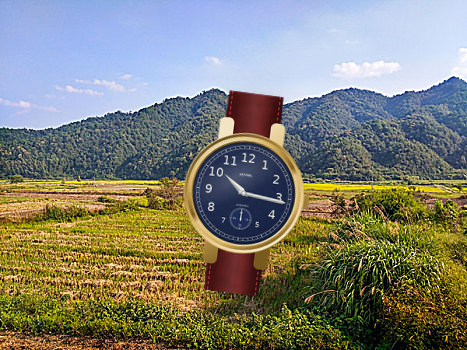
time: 10:16
